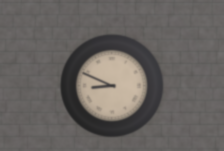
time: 8:49
